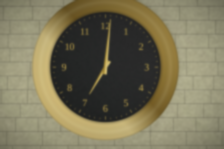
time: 7:01
